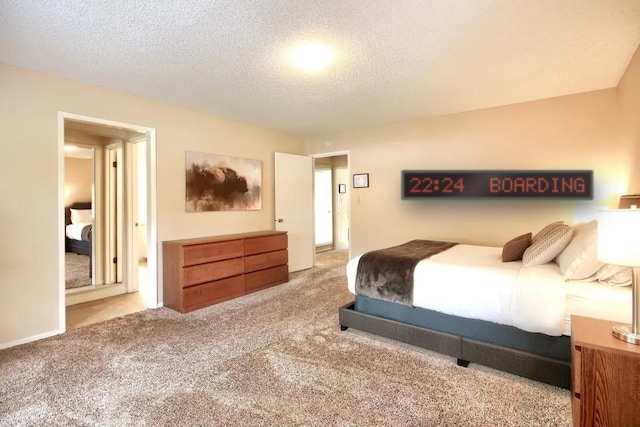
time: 22:24
